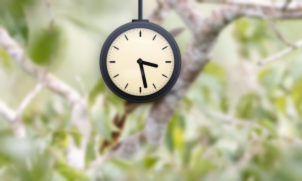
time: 3:28
